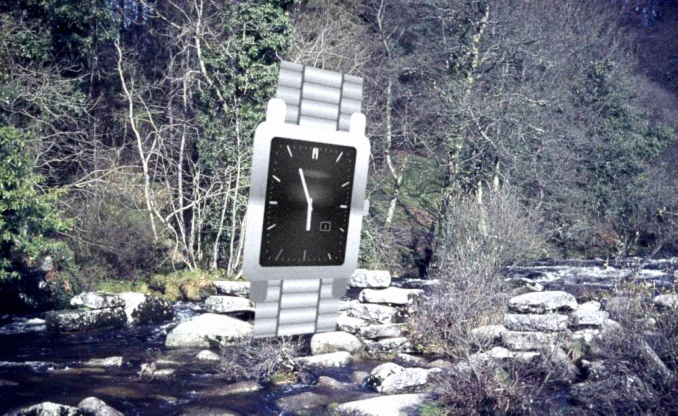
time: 5:56
